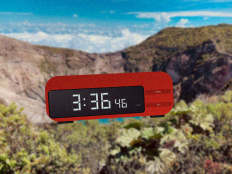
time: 3:36:46
